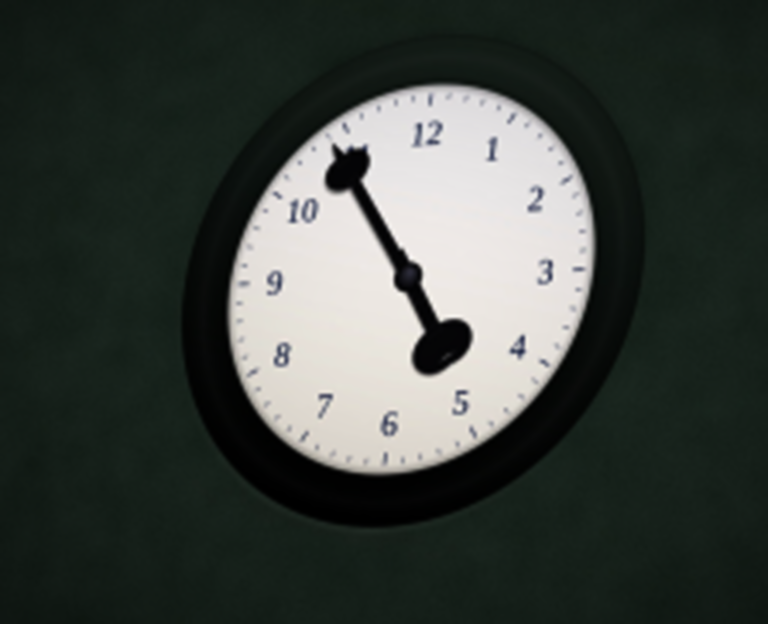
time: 4:54
